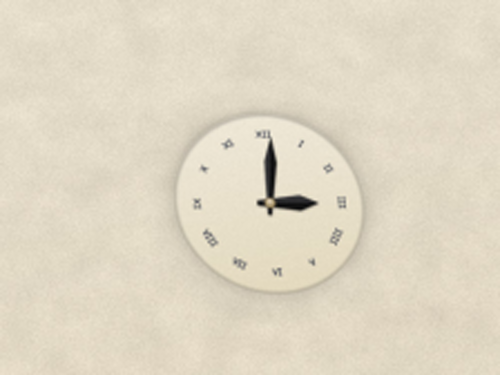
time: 3:01
